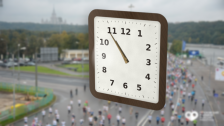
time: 10:54
